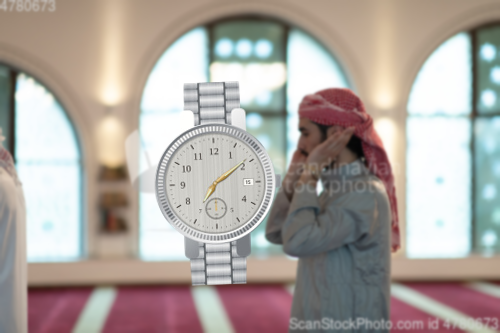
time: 7:09
